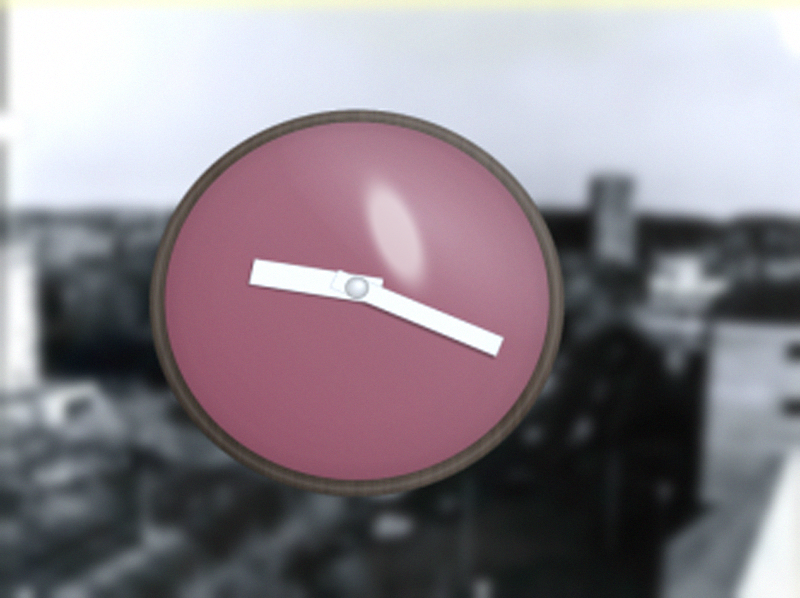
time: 9:19
